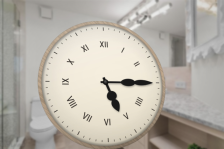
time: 5:15
